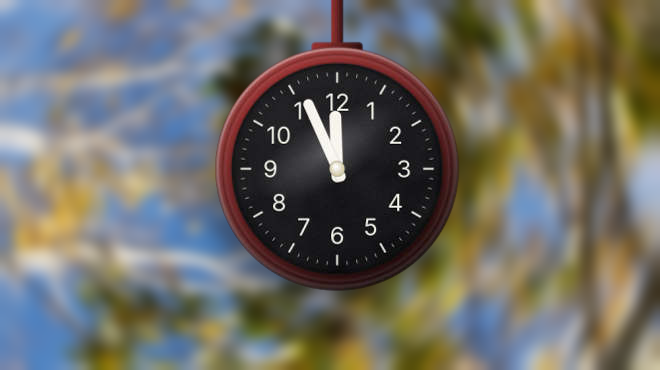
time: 11:56
